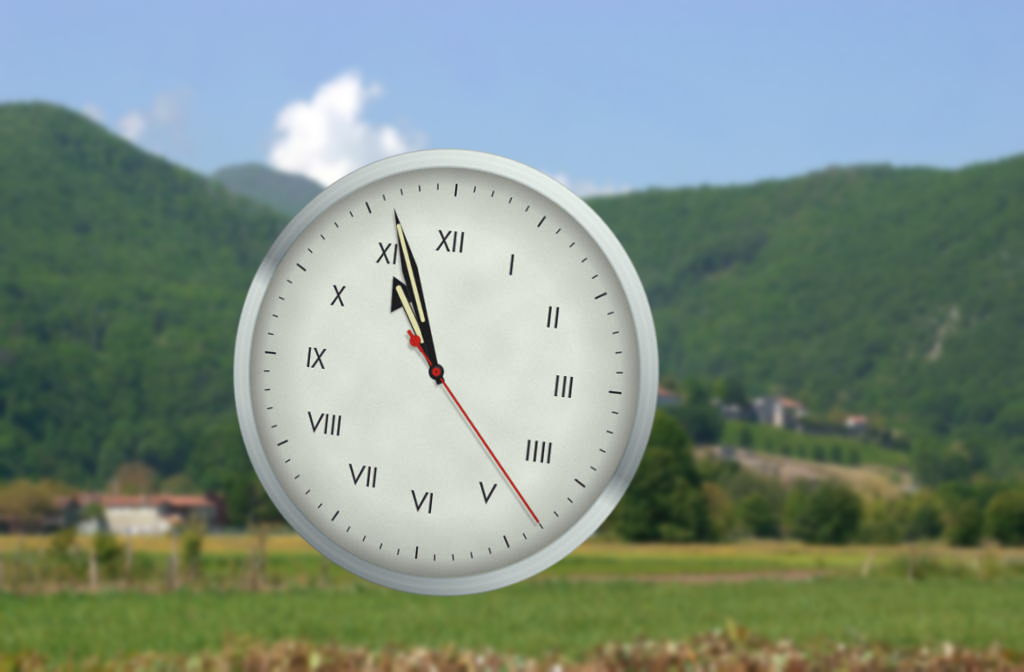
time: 10:56:23
